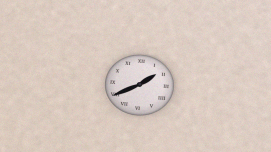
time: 1:40
